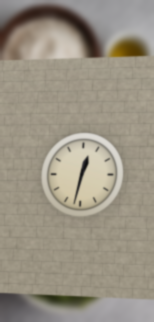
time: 12:32
